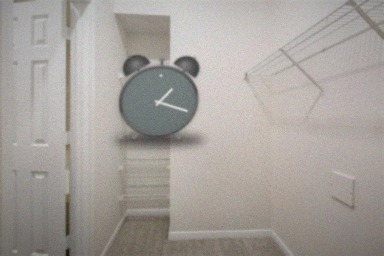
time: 1:18
